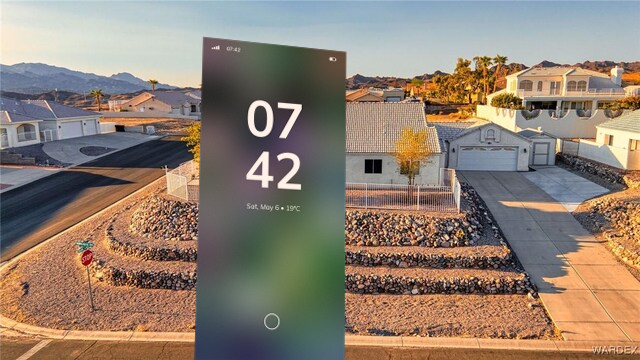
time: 7:42
